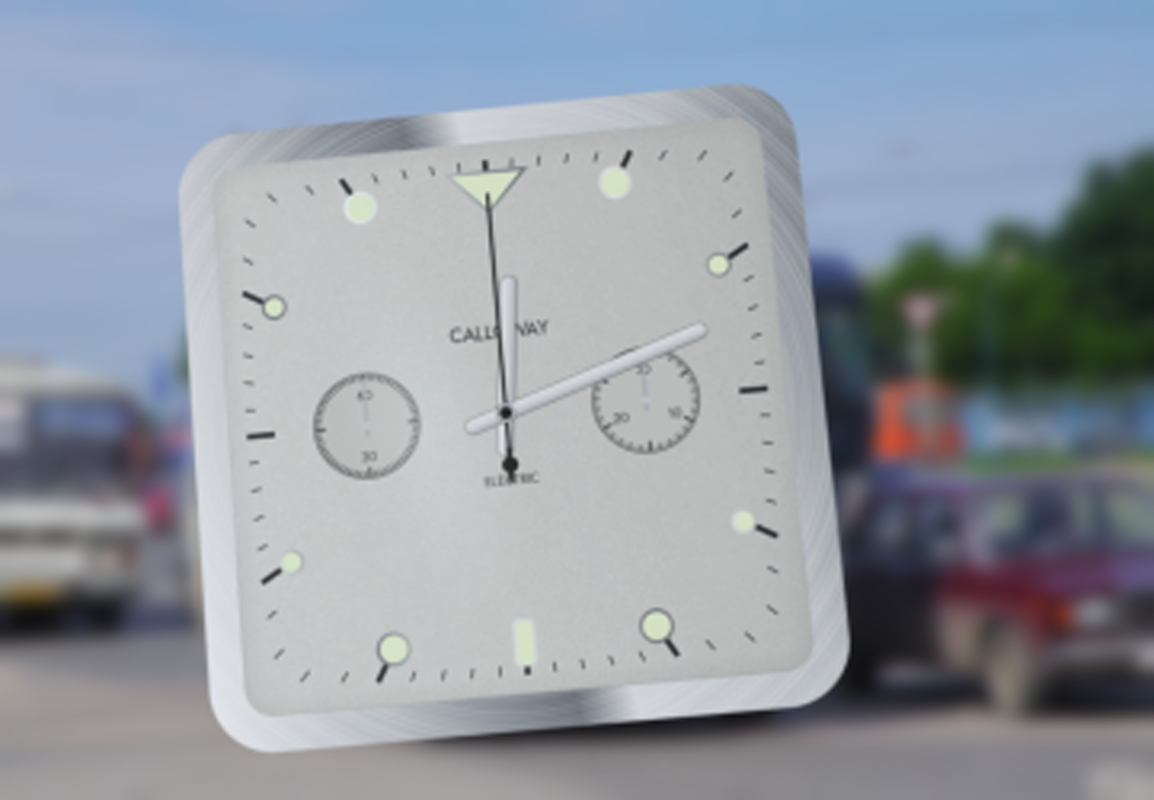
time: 12:12
